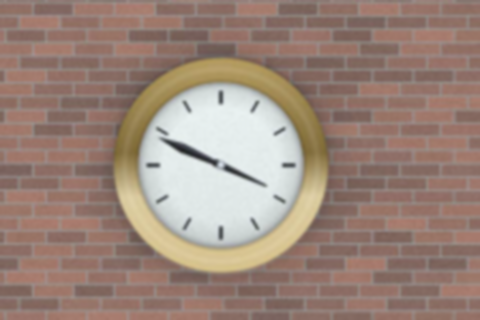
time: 3:49
